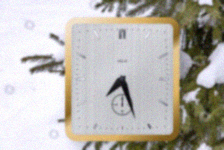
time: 7:27
